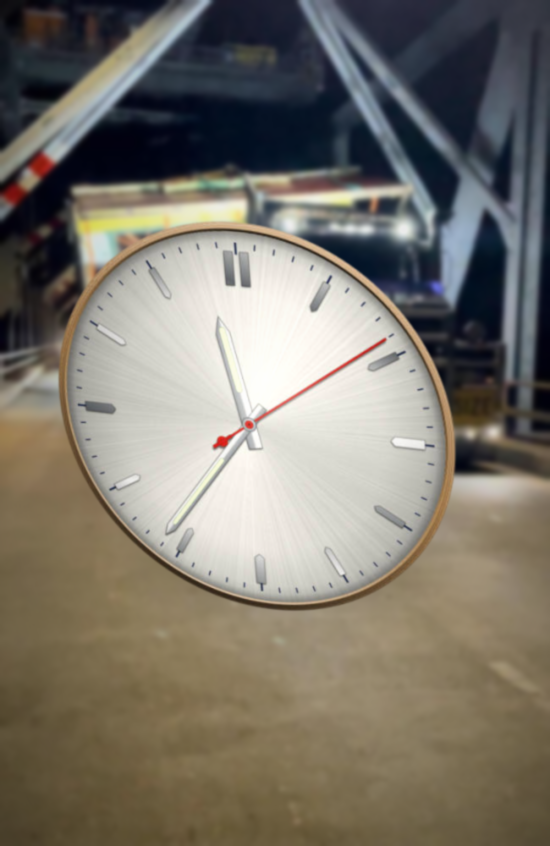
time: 11:36:09
